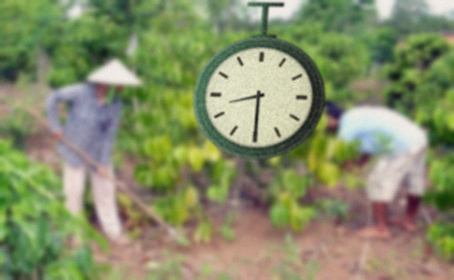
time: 8:30
